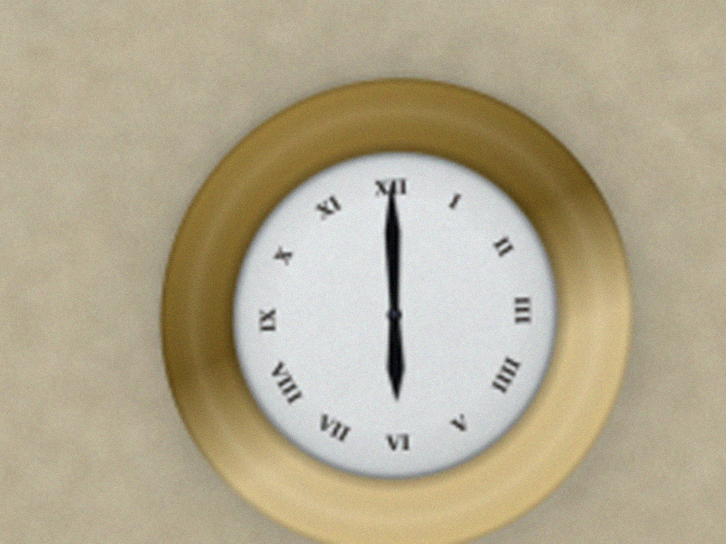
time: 6:00
